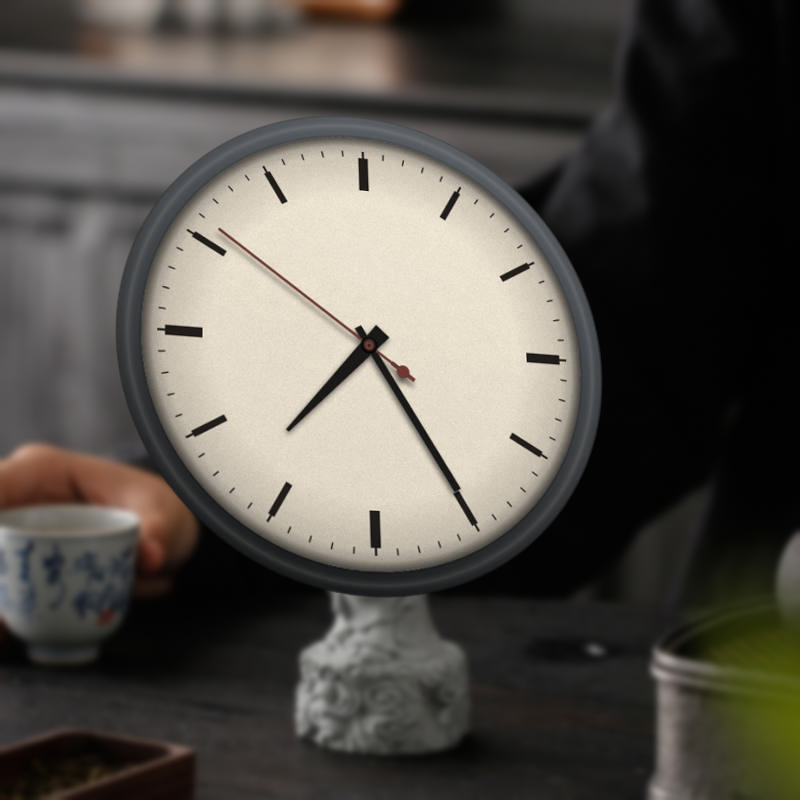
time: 7:24:51
